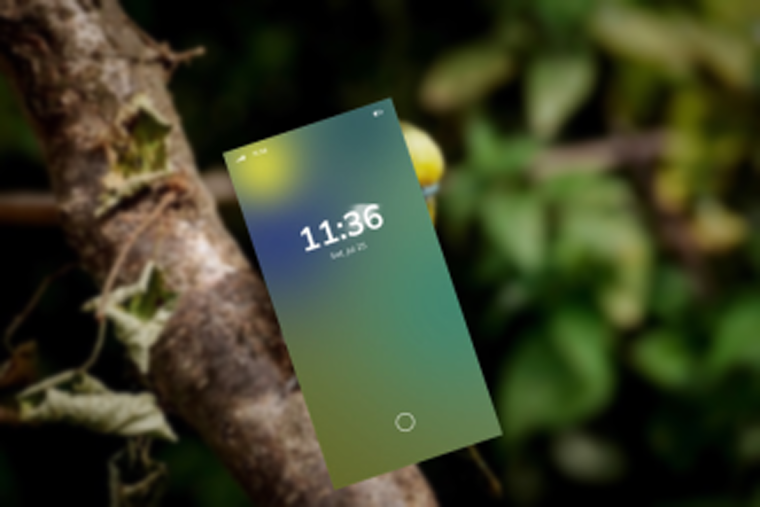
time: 11:36
